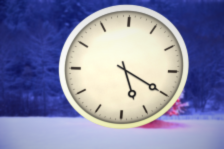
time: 5:20
